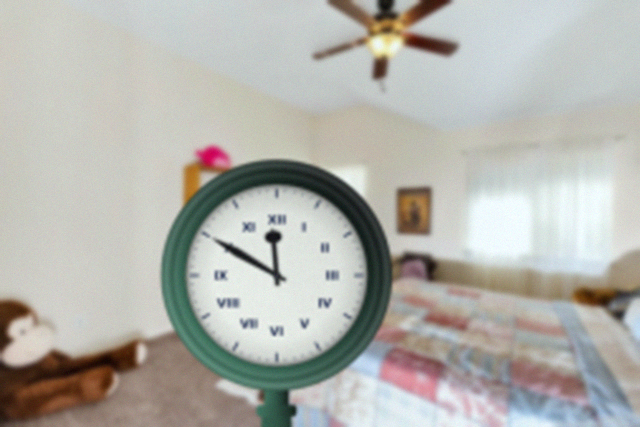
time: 11:50
